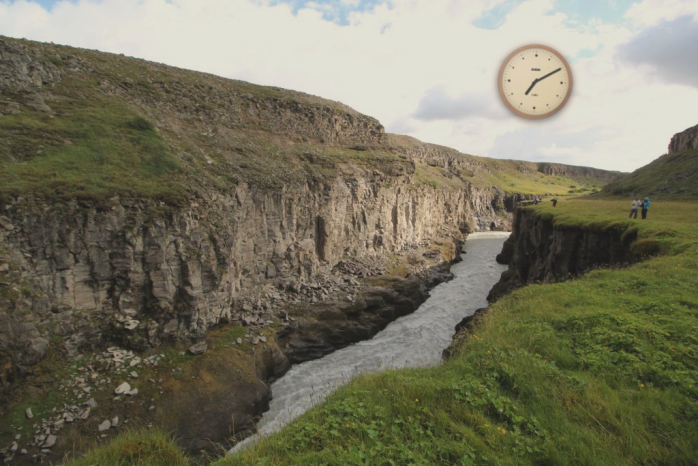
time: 7:10
